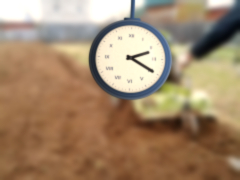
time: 2:20
